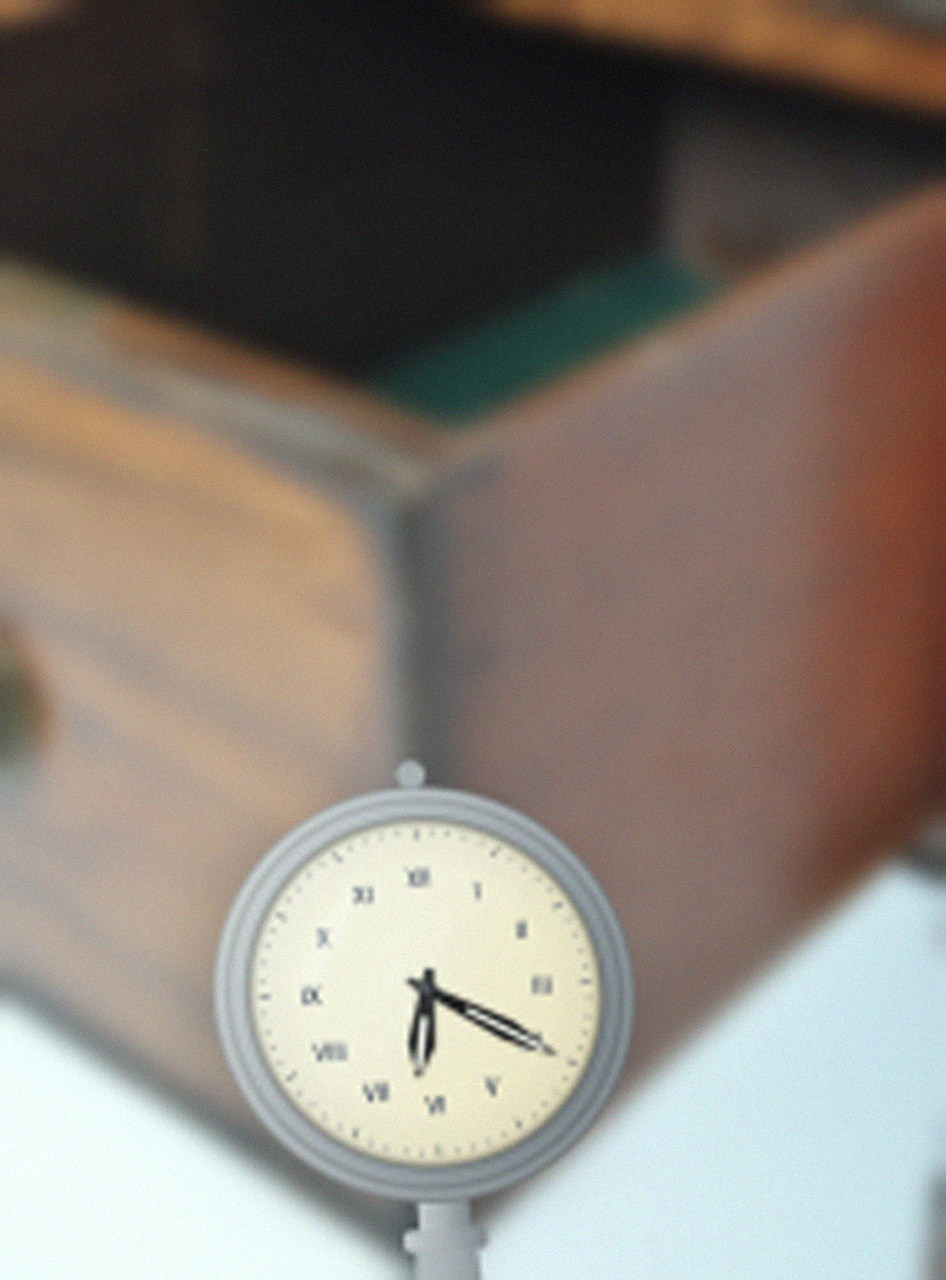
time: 6:20
